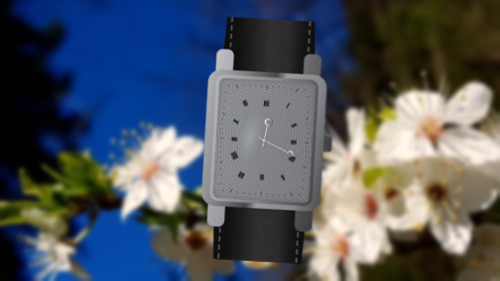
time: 12:19
